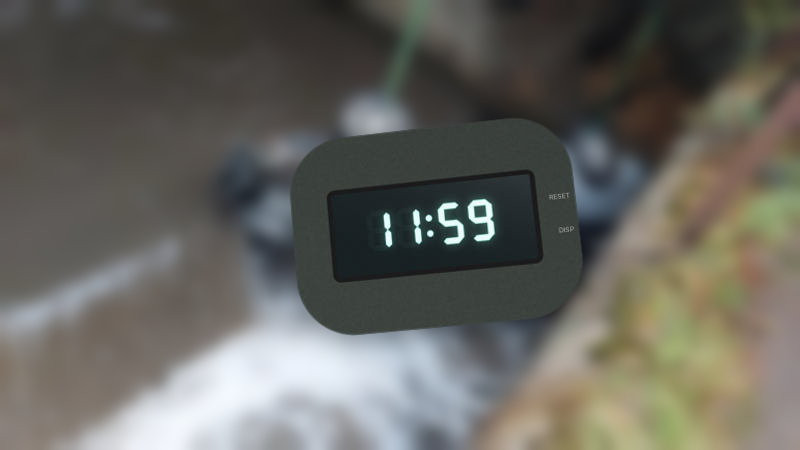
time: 11:59
